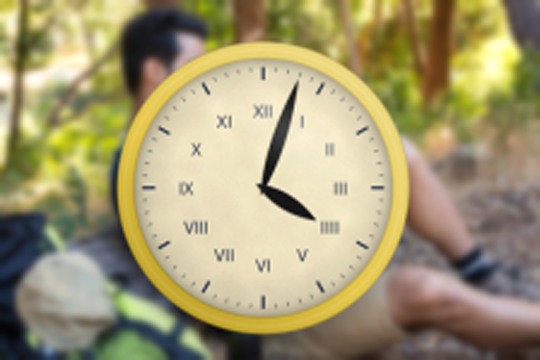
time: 4:03
